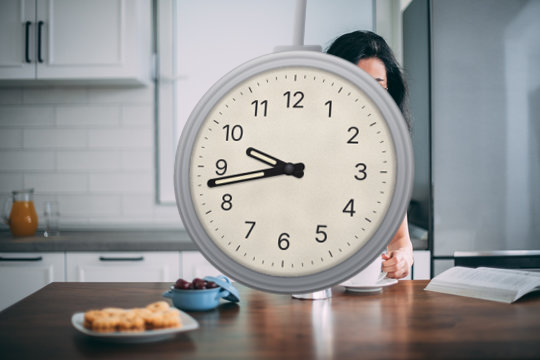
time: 9:43
